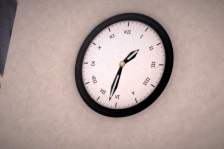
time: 1:32
